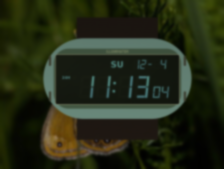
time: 11:13:04
